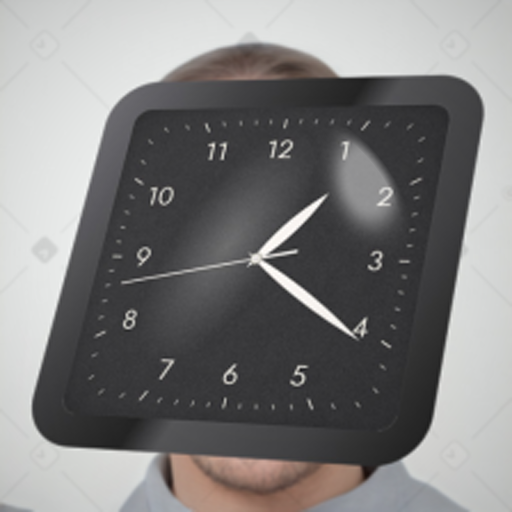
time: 1:20:43
